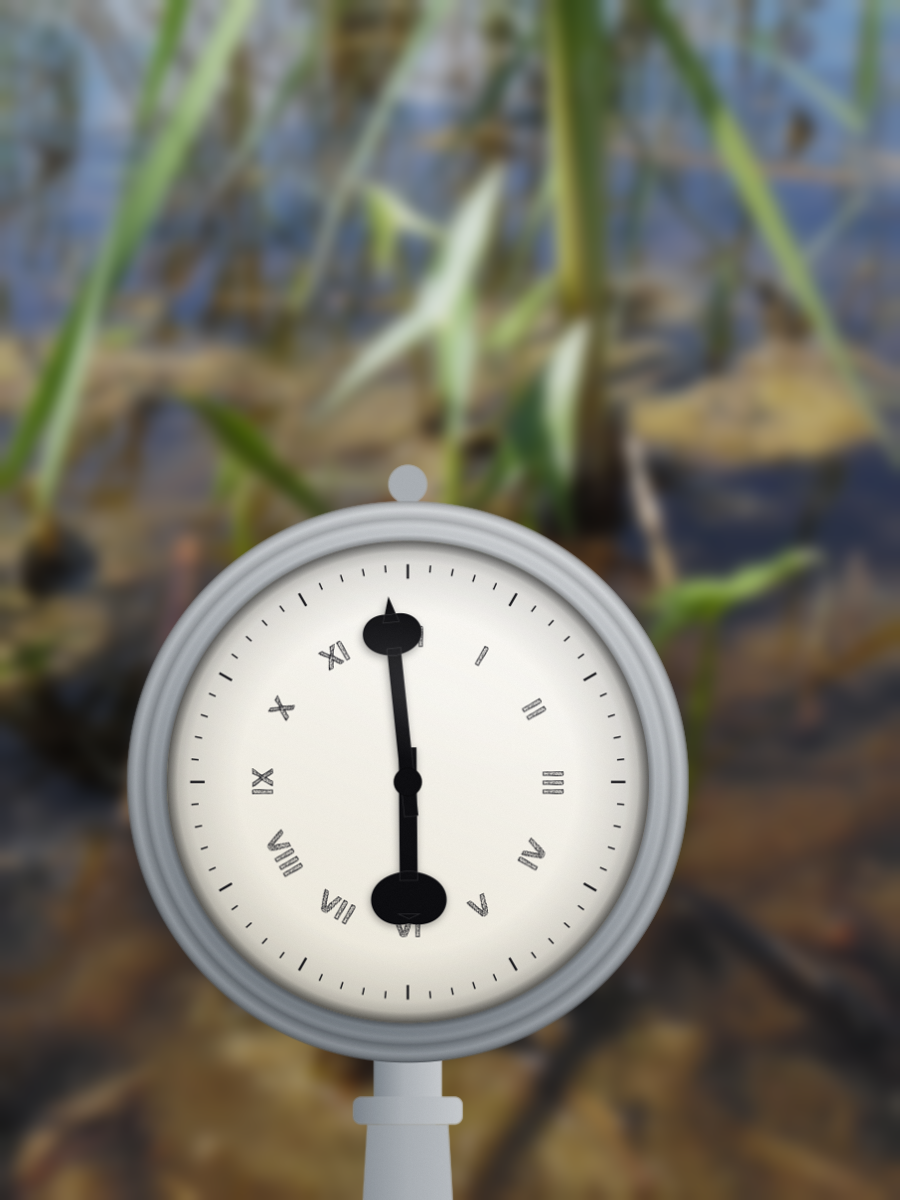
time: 5:59
